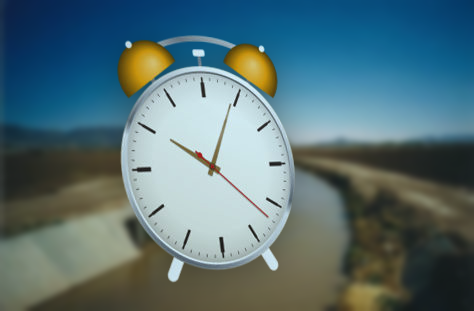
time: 10:04:22
